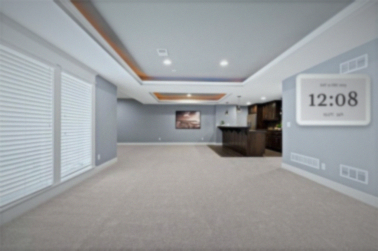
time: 12:08
